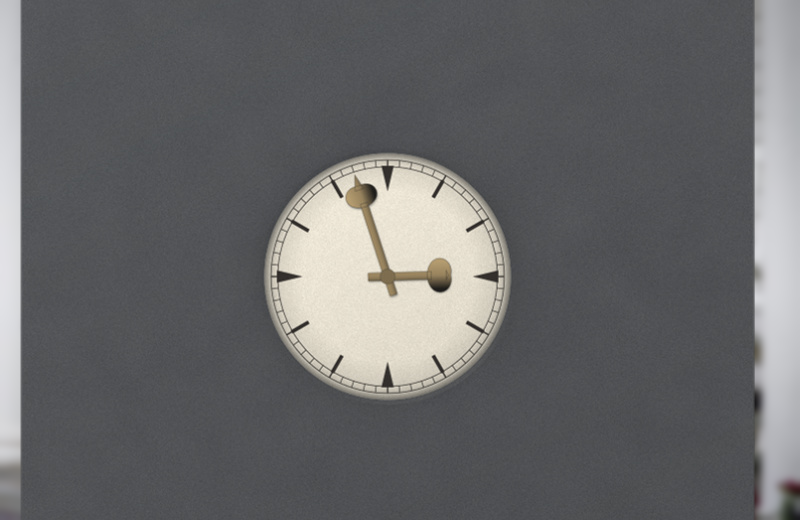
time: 2:57
